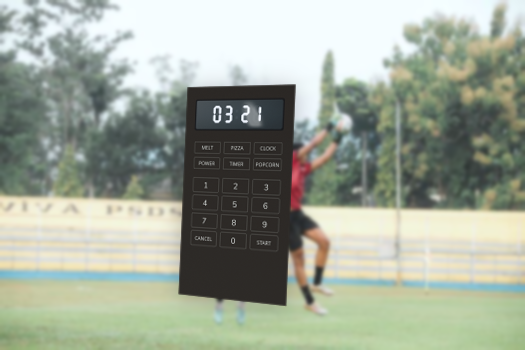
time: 3:21
